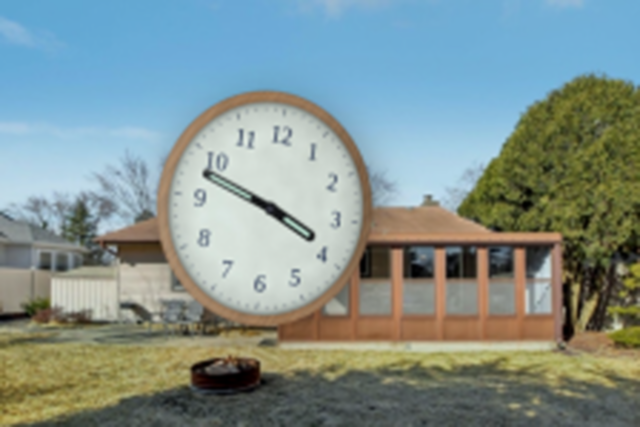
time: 3:48
